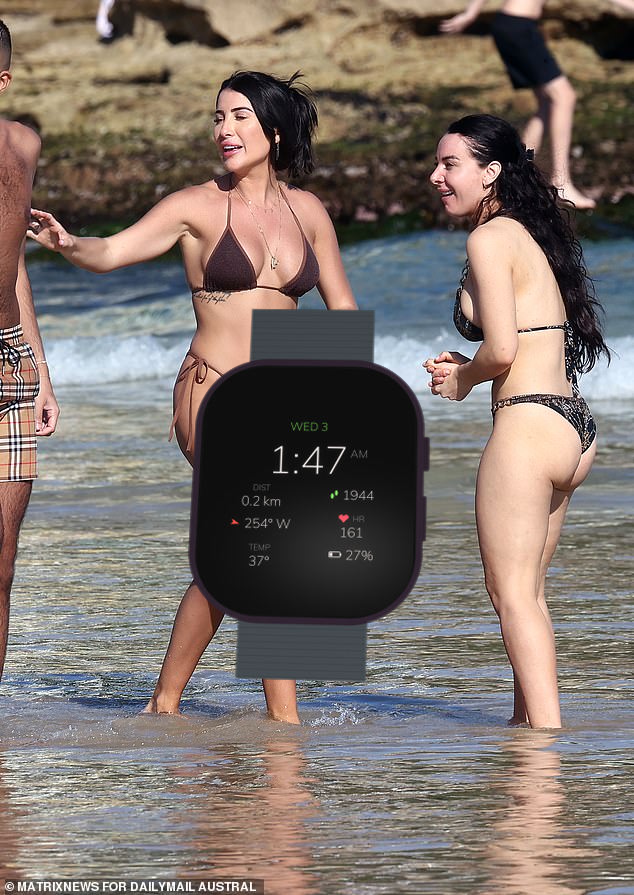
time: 1:47
